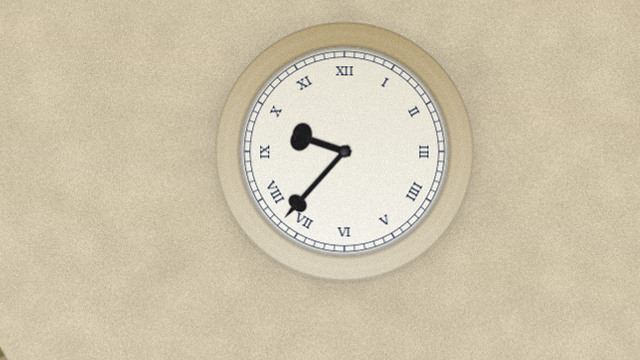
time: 9:37
